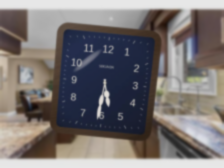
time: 5:31
